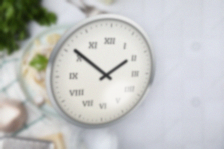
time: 1:51
